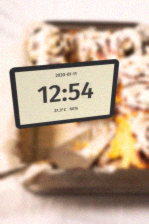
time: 12:54
